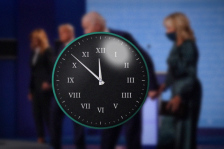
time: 11:52
